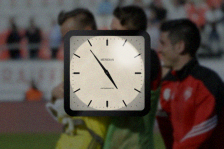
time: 4:54
